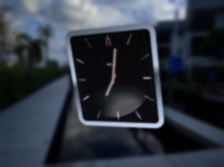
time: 7:02
